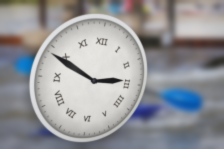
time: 2:49
